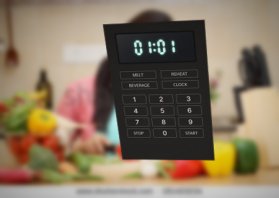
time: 1:01
